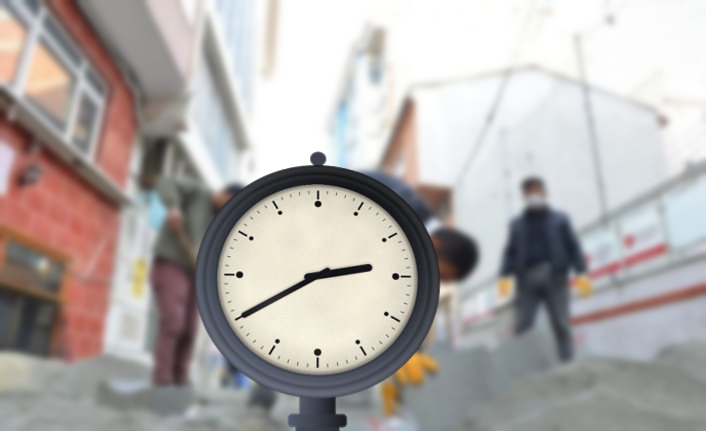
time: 2:40
